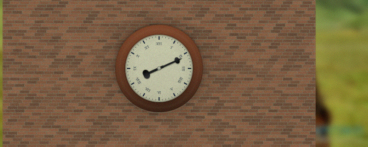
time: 8:11
